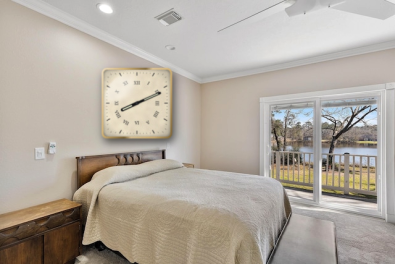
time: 8:11
